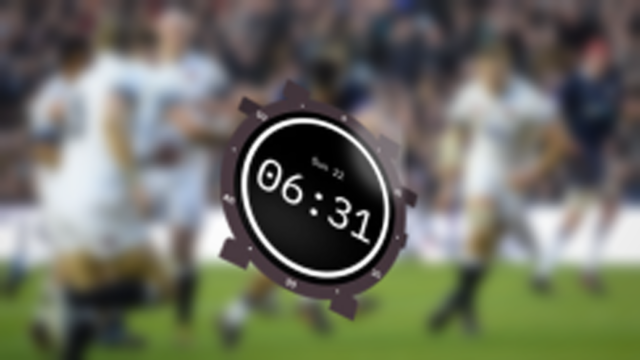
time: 6:31
